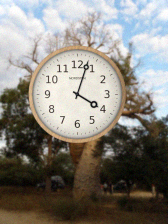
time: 4:03
